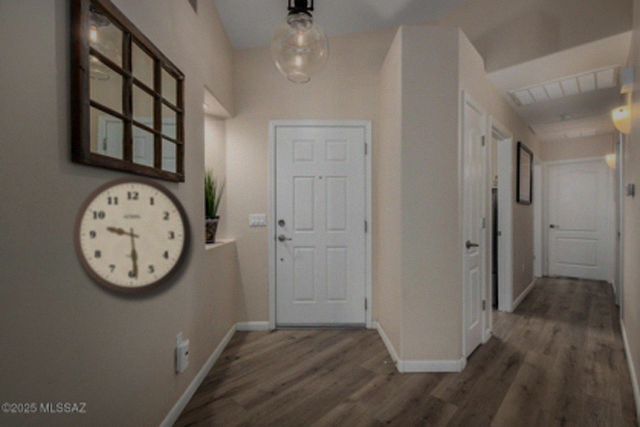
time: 9:29
